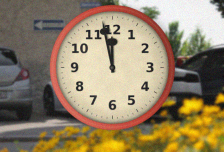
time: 11:58
